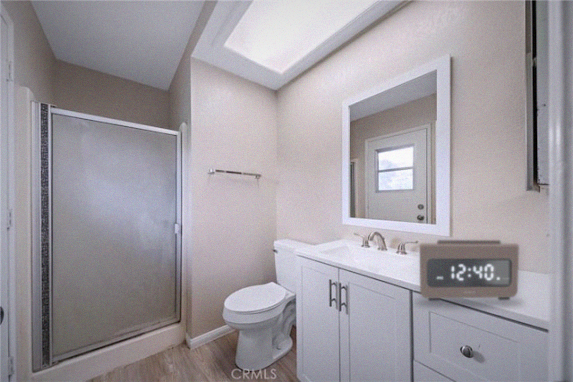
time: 12:40
